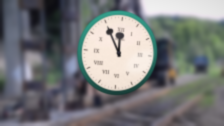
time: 11:55
